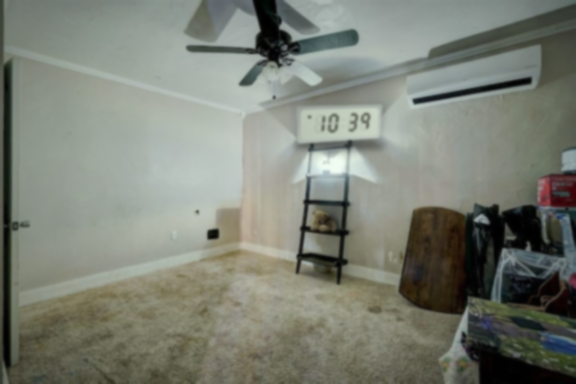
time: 10:39
